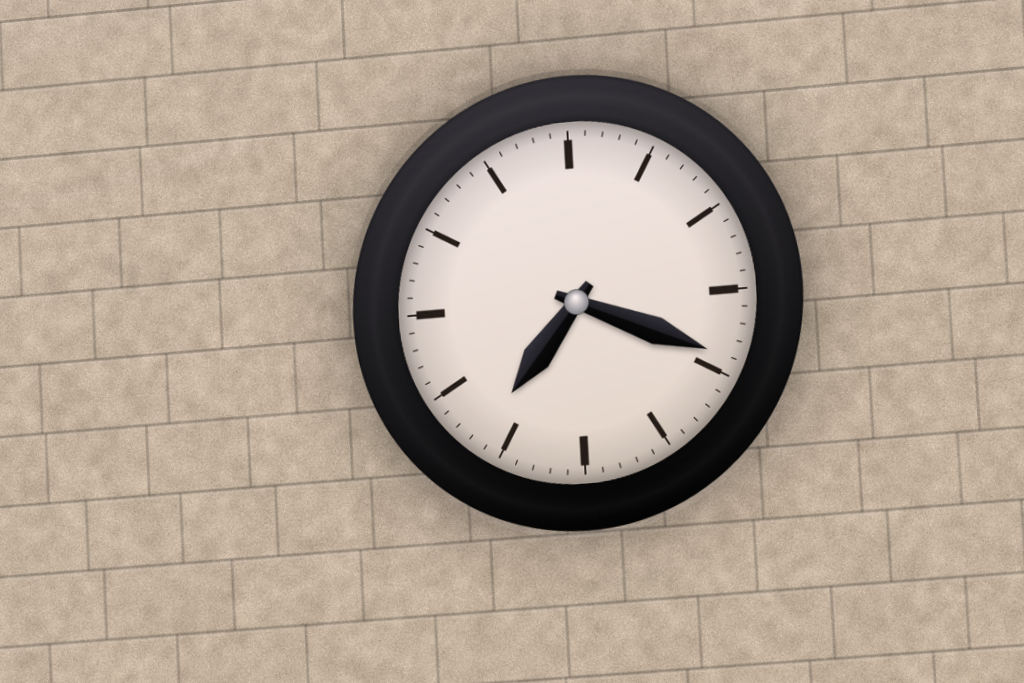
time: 7:19
